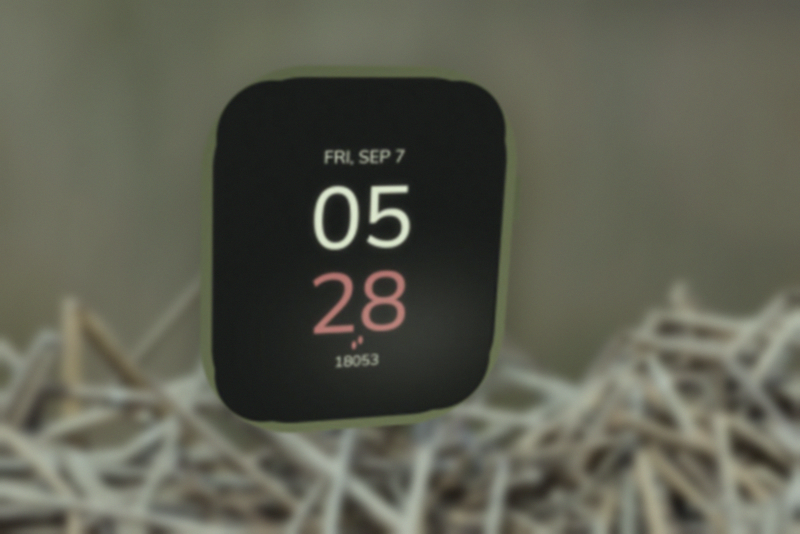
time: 5:28
